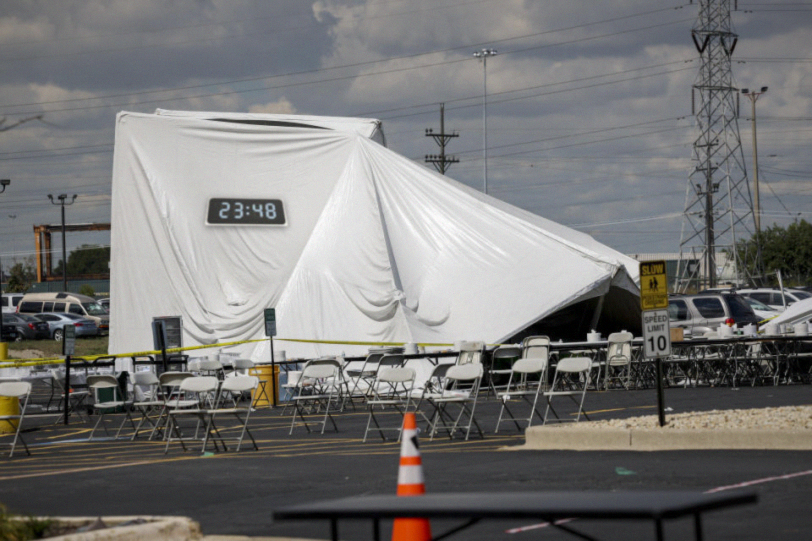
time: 23:48
